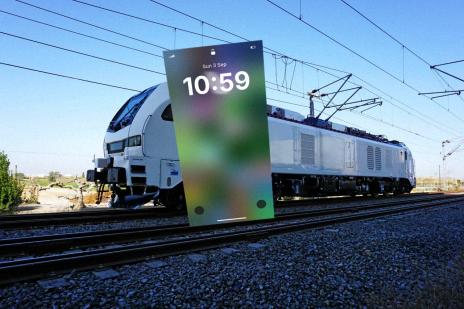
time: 10:59
